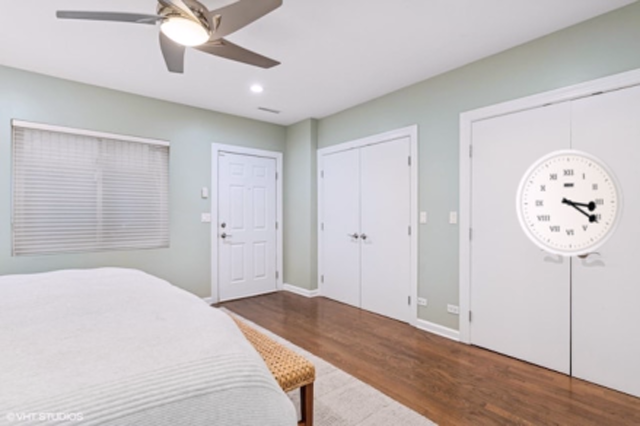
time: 3:21
